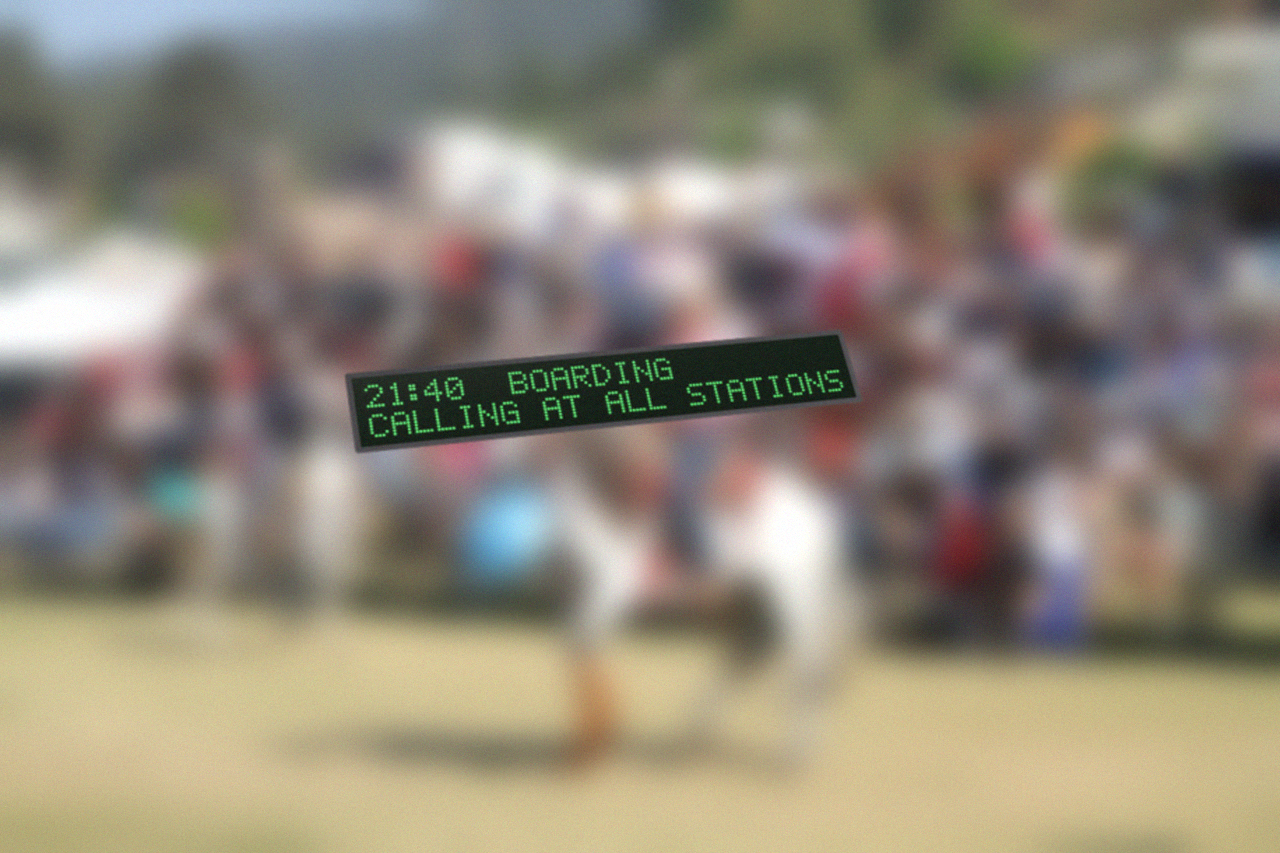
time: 21:40
